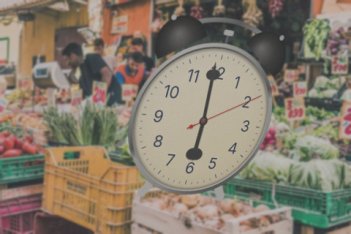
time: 5:59:10
